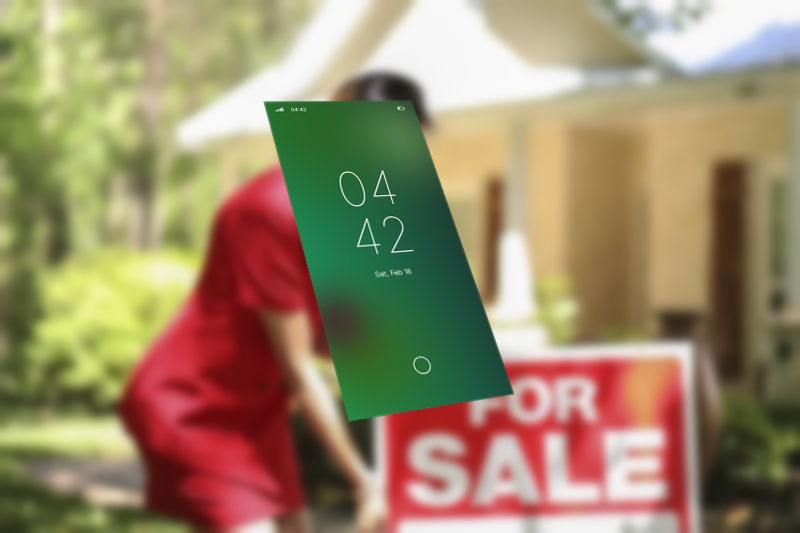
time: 4:42
